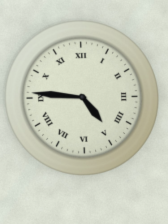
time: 4:46
